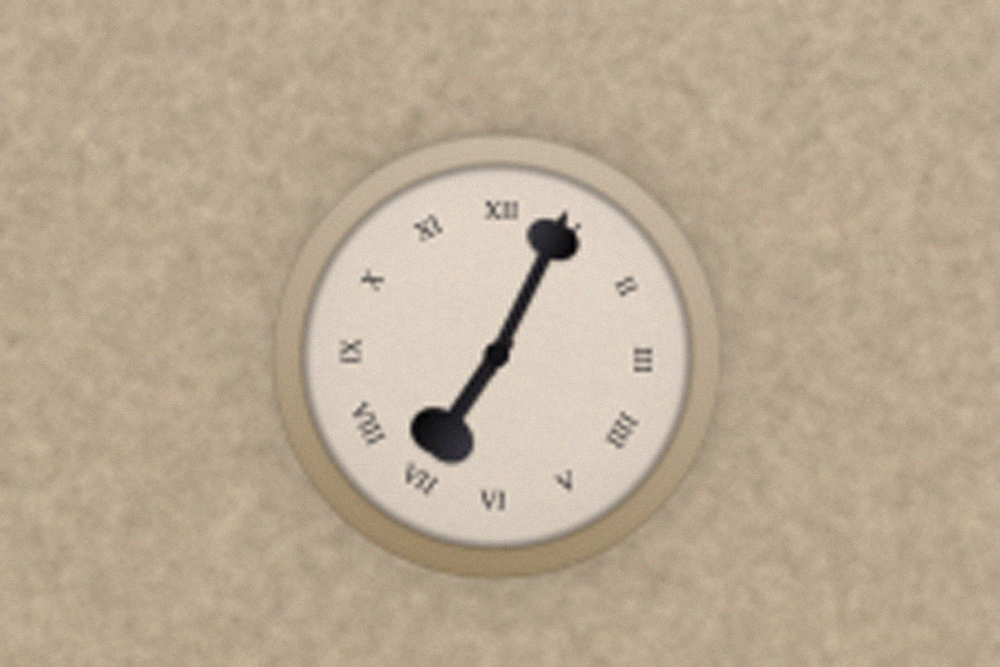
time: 7:04
